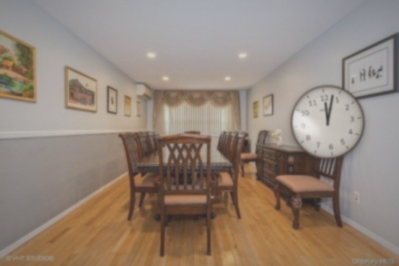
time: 12:03
